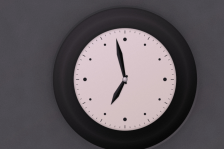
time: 6:58
